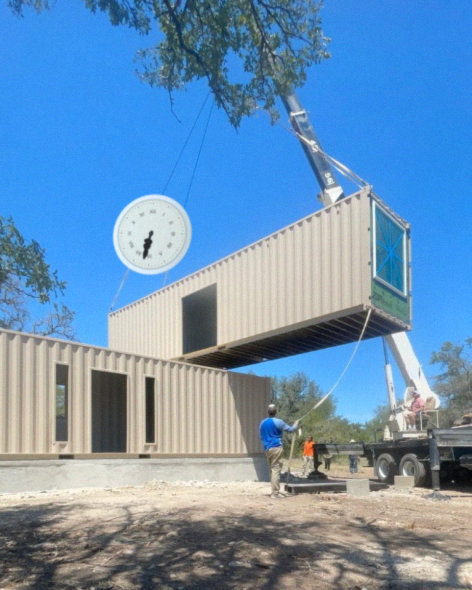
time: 6:32
